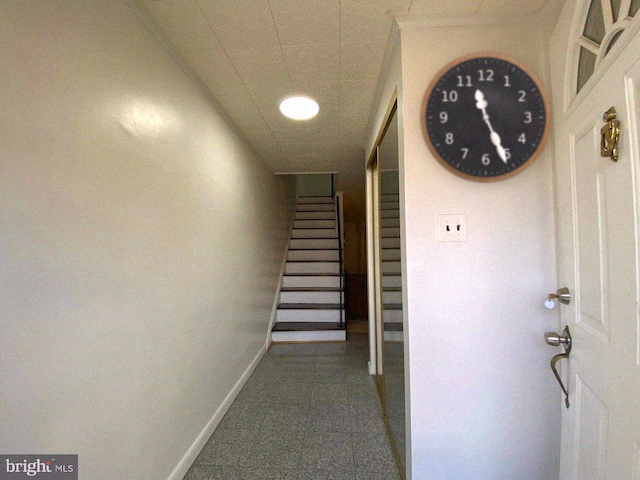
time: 11:26
